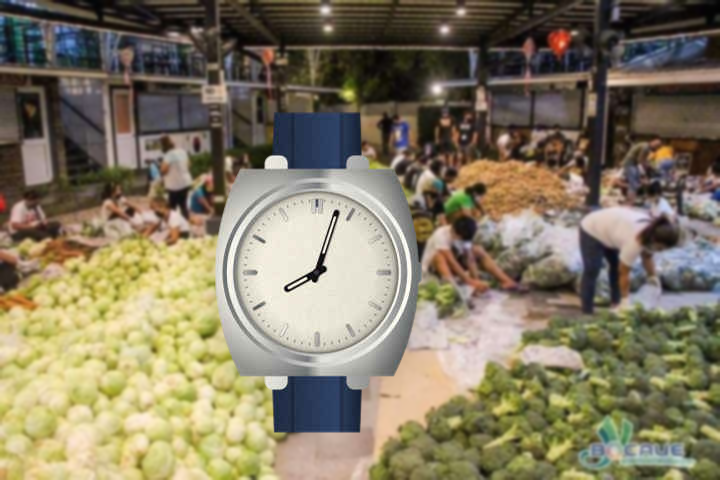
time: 8:03
